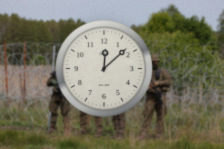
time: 12:08
